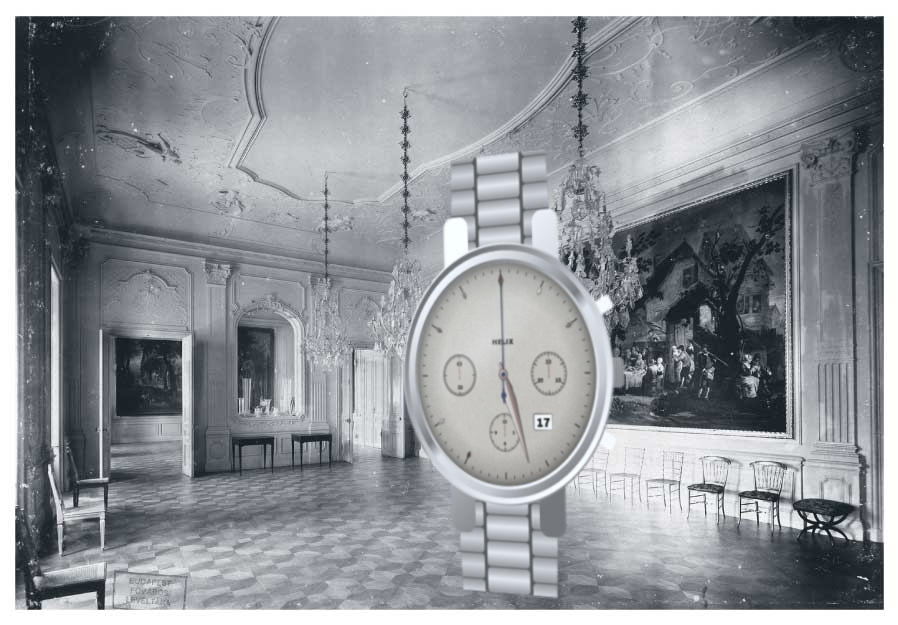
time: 5:27
